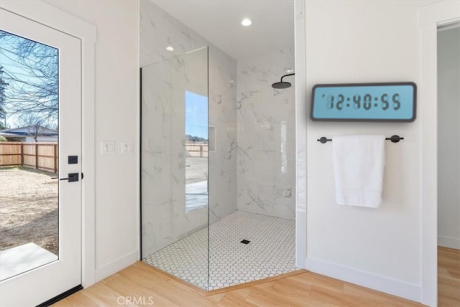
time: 12:40:55
